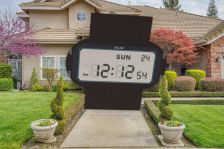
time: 12:12:54
